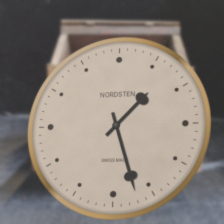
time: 1:27
